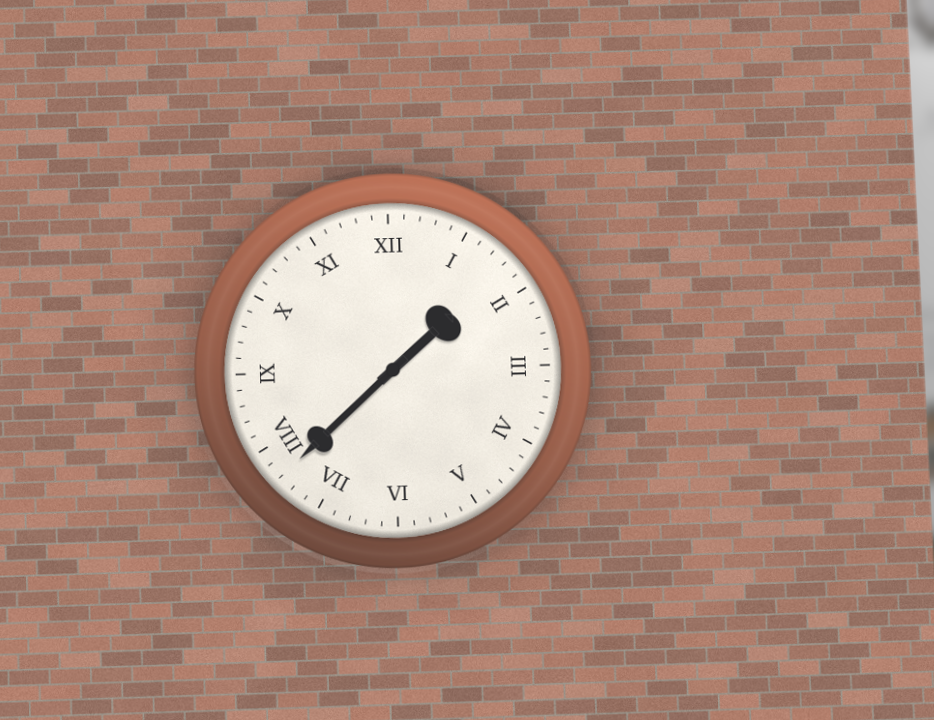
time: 1:38
